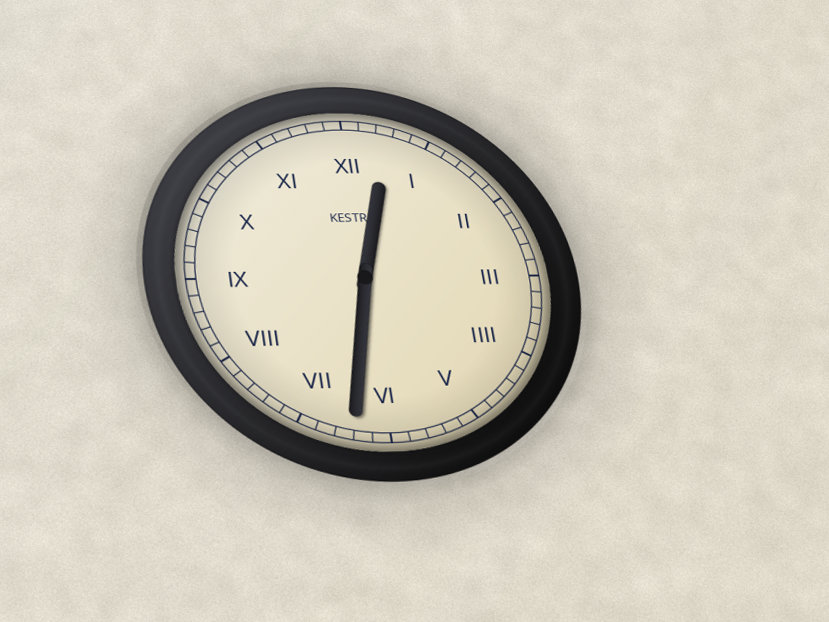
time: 12:32
